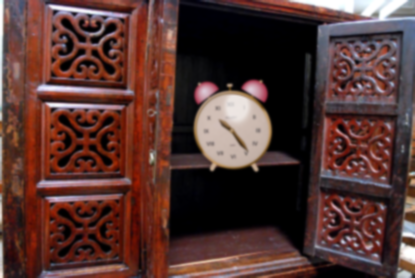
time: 10:24
